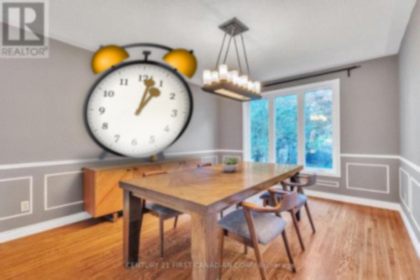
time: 1:02
